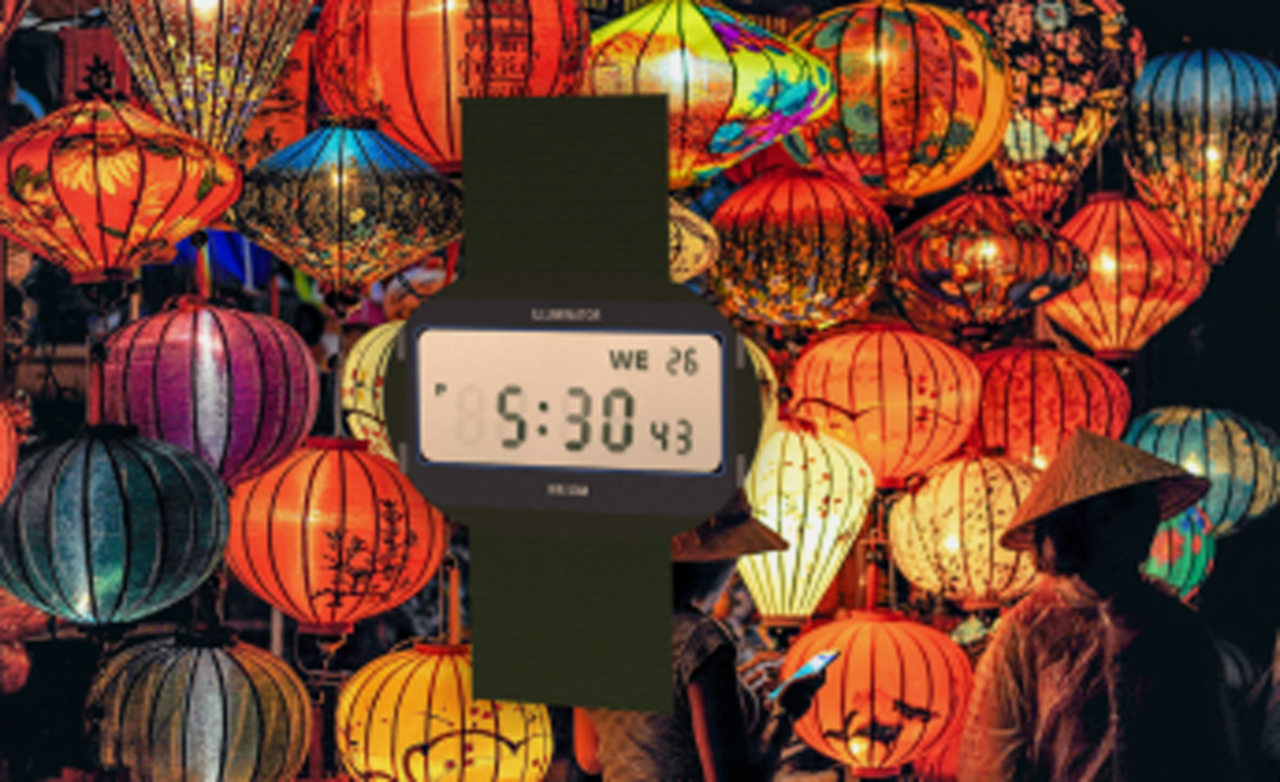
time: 5:30:43
